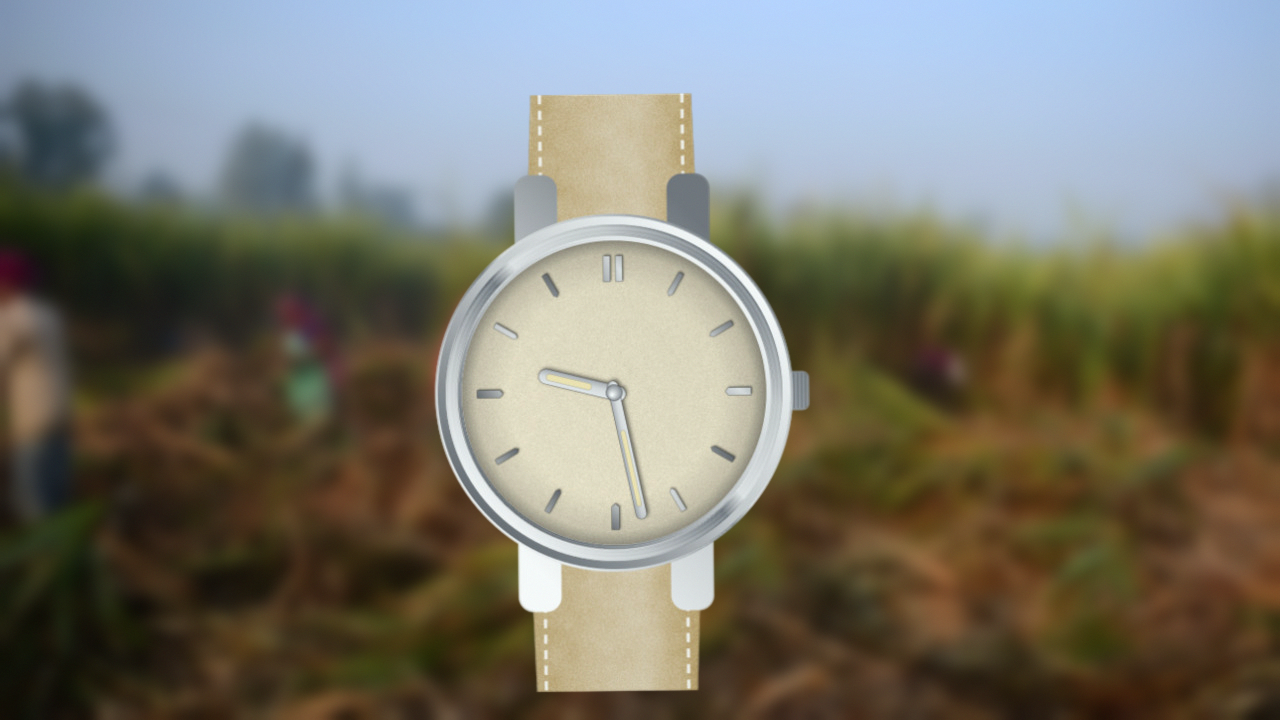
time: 9:28
